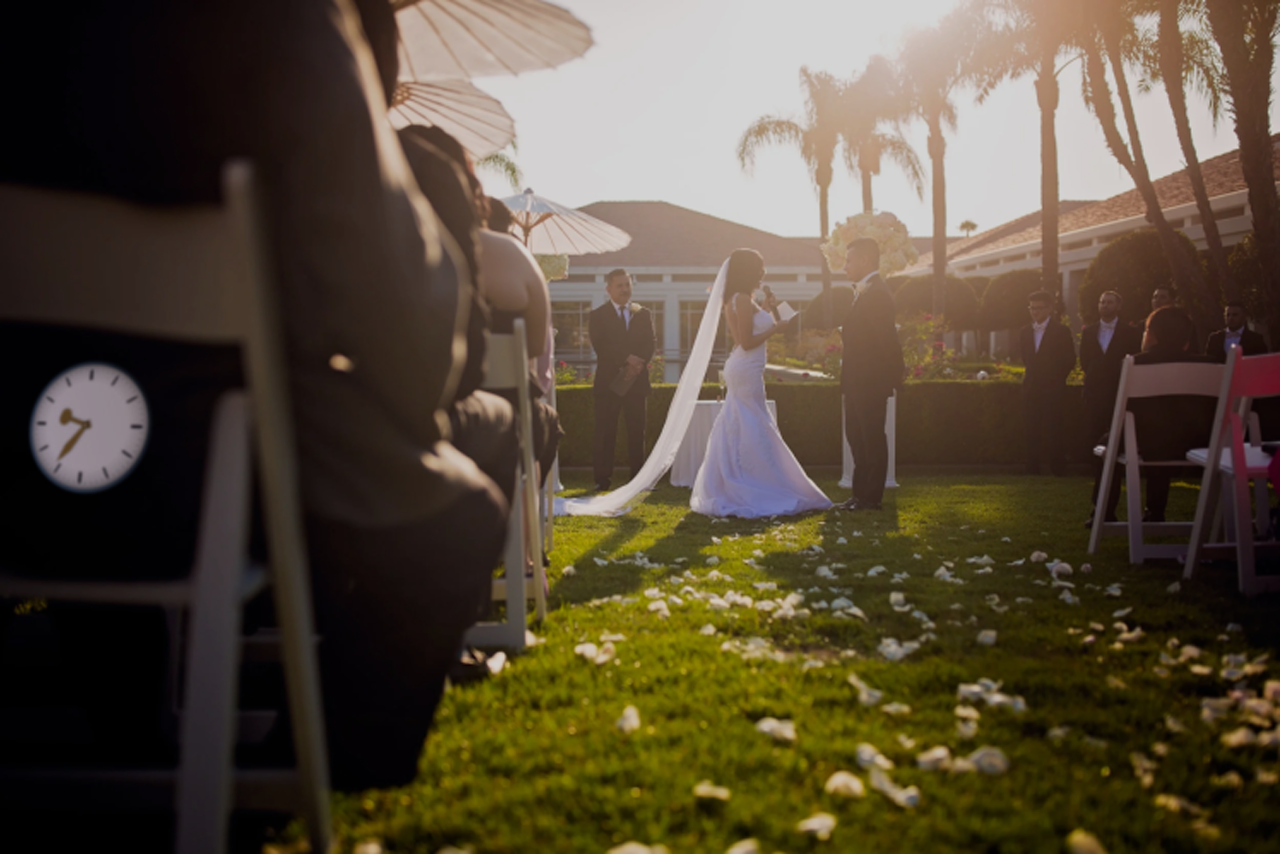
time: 9:36
